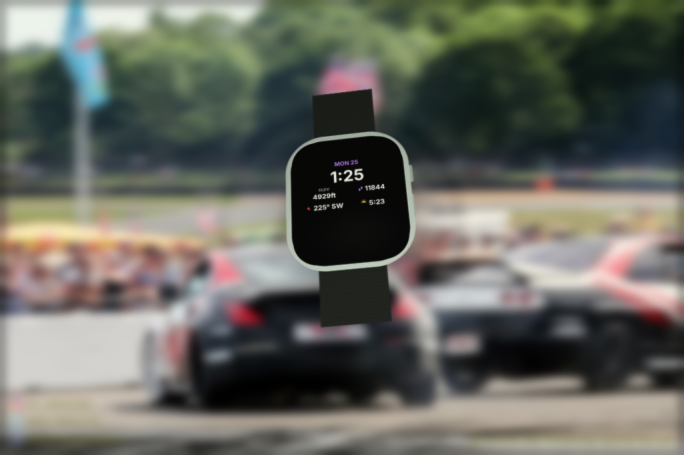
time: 1:25
